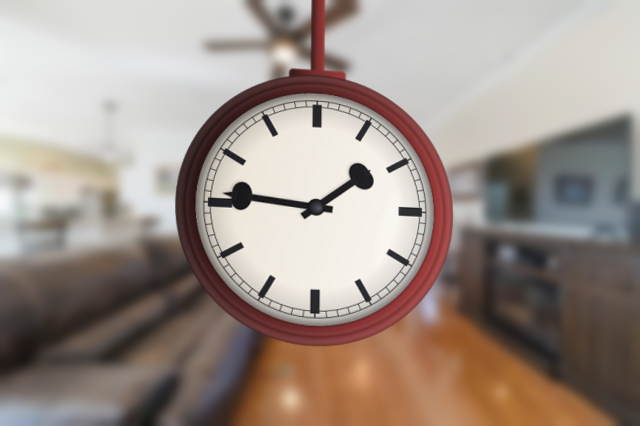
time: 1:46
